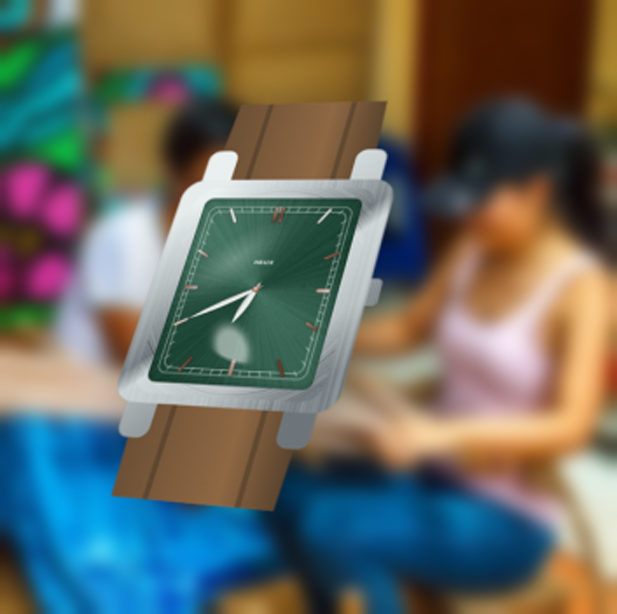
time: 6:40
